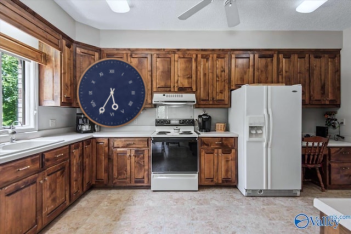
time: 5:35
